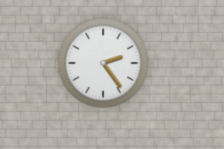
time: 2:24
